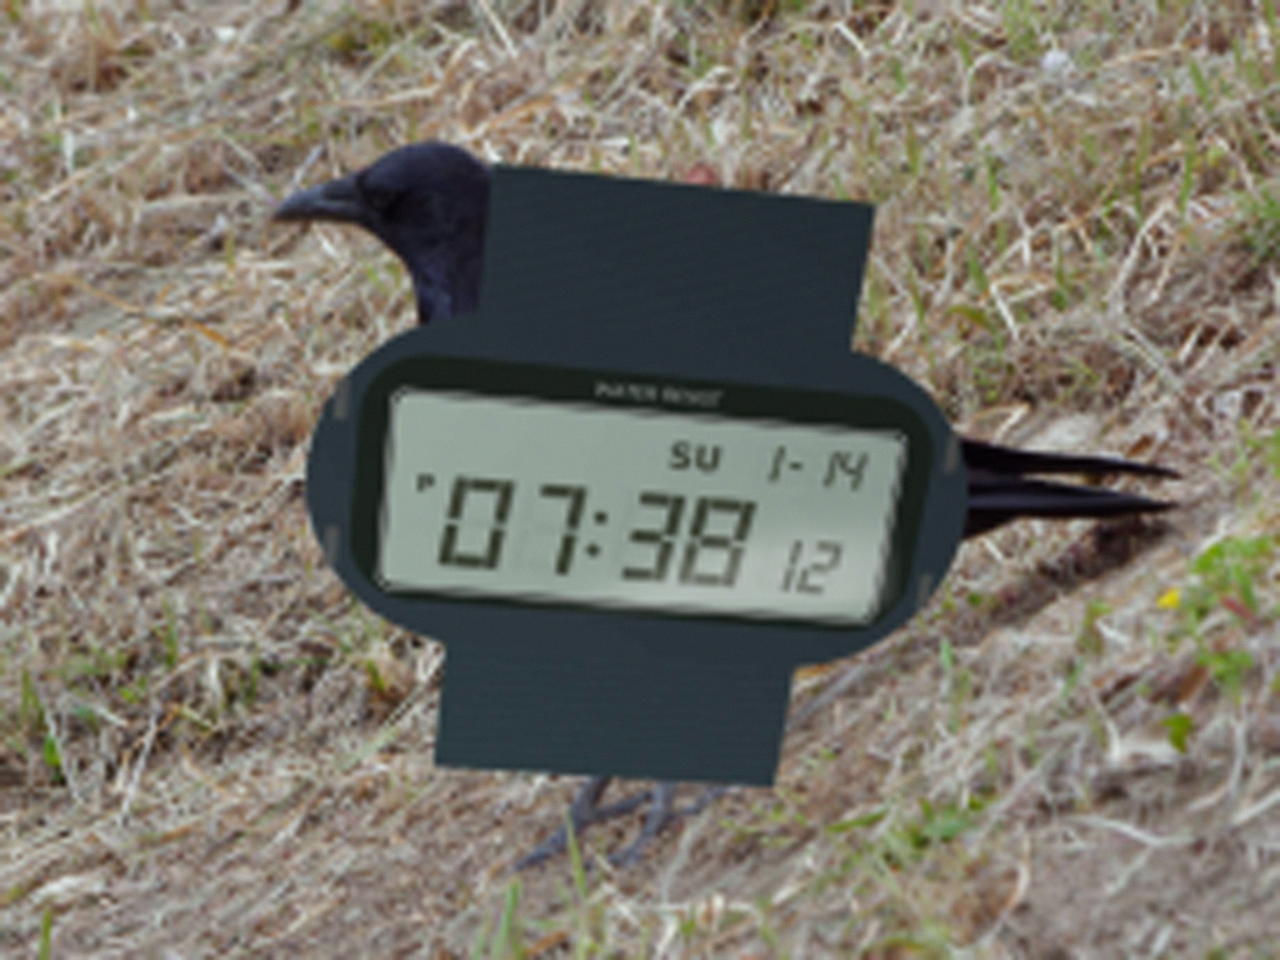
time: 7:38:12
